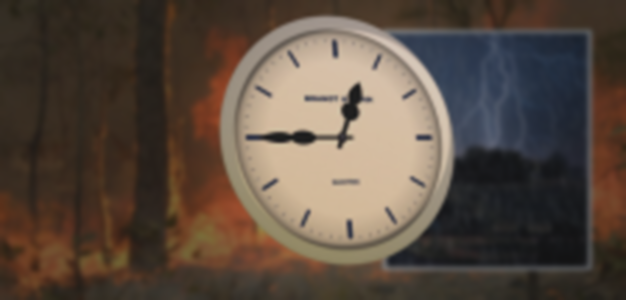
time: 12:45
